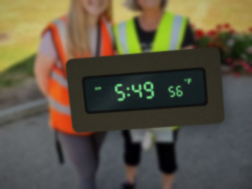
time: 5:49
